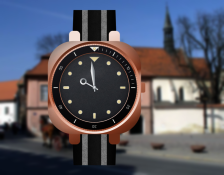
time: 9:59
